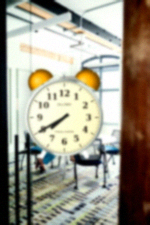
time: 7:40
